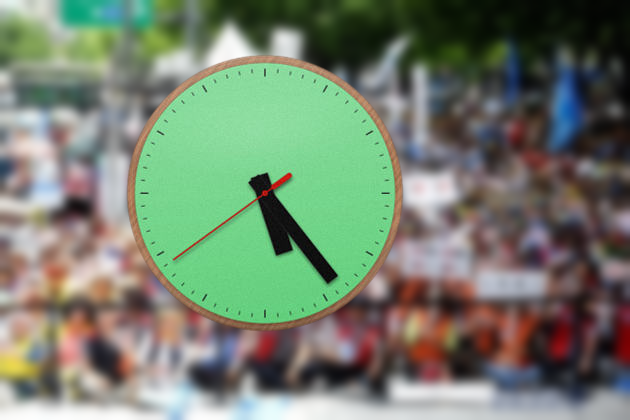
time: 5:23:39
